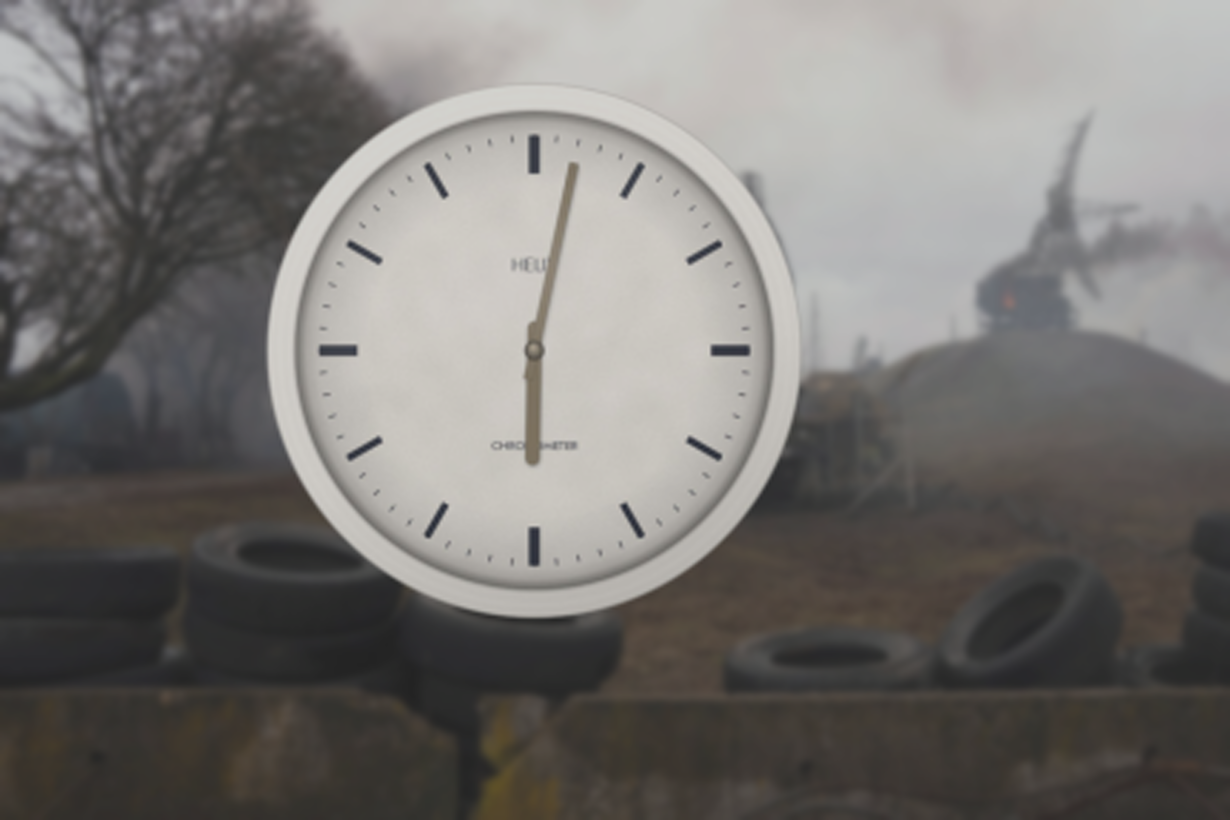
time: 6:02
